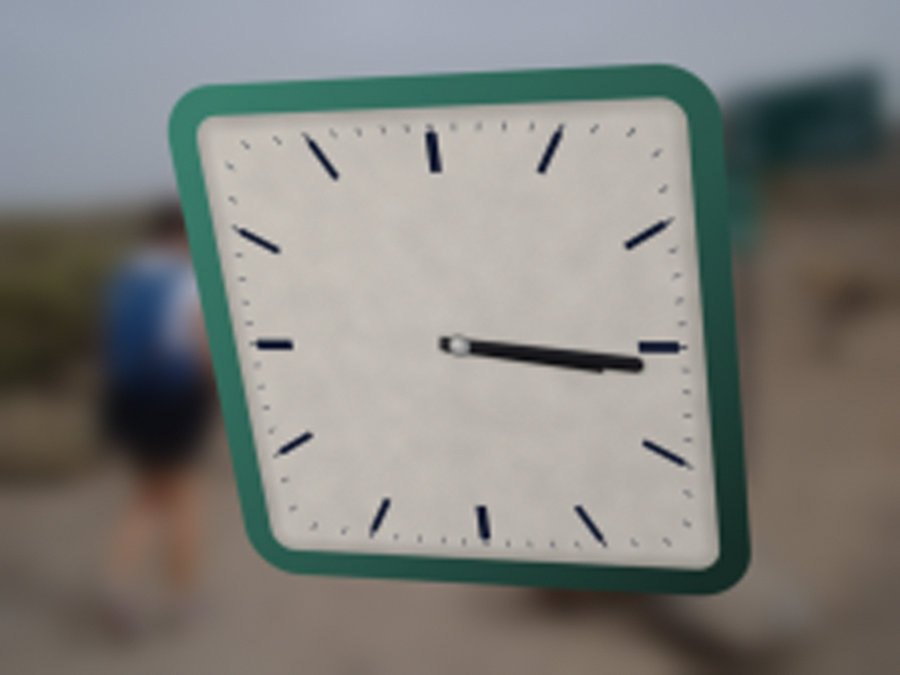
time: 3:16
